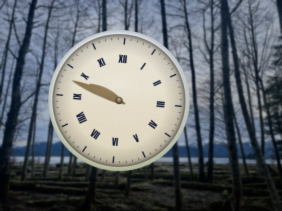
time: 9:48
